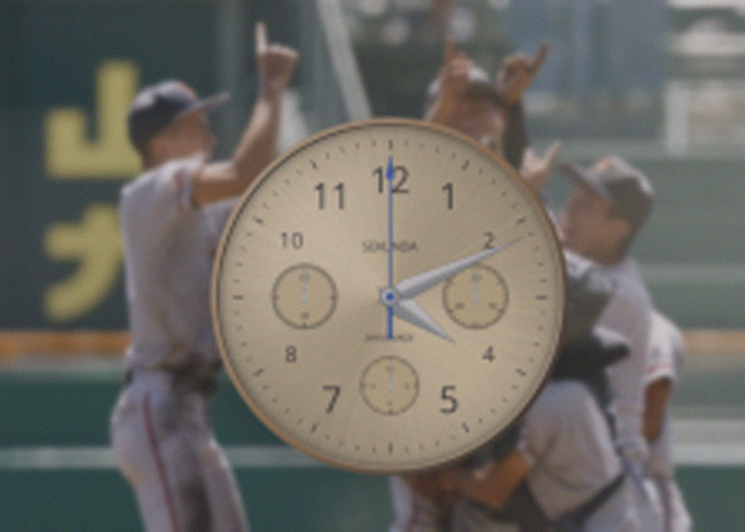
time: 4:11
